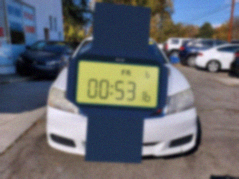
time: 0:53
